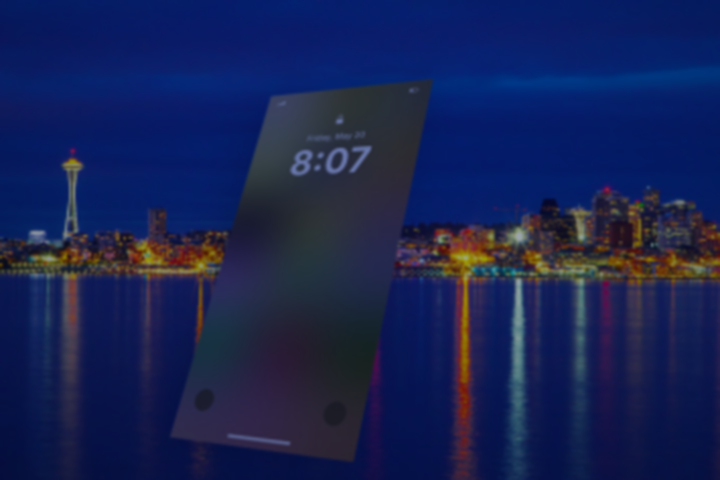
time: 8:07
